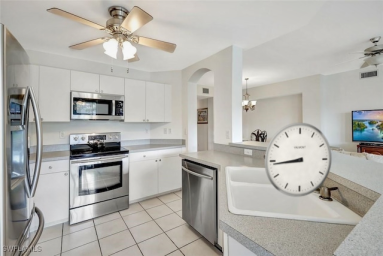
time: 8:44
